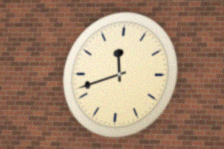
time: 11:42
